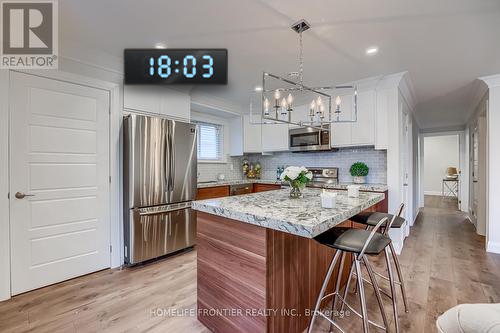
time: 18:03
